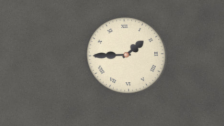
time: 1:45
